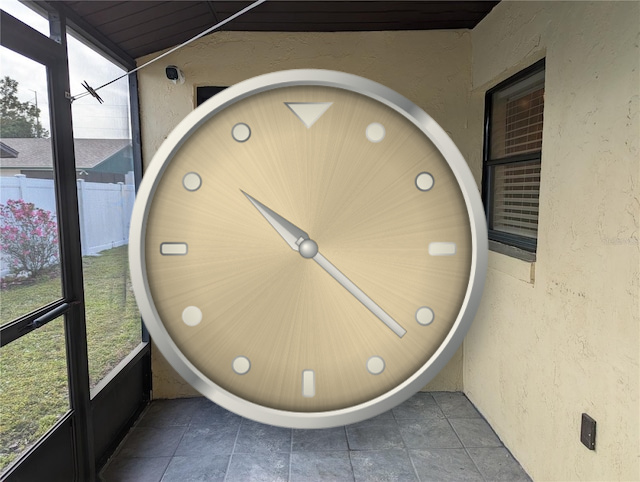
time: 10:22
